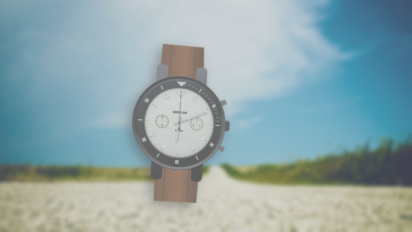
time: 6:11
